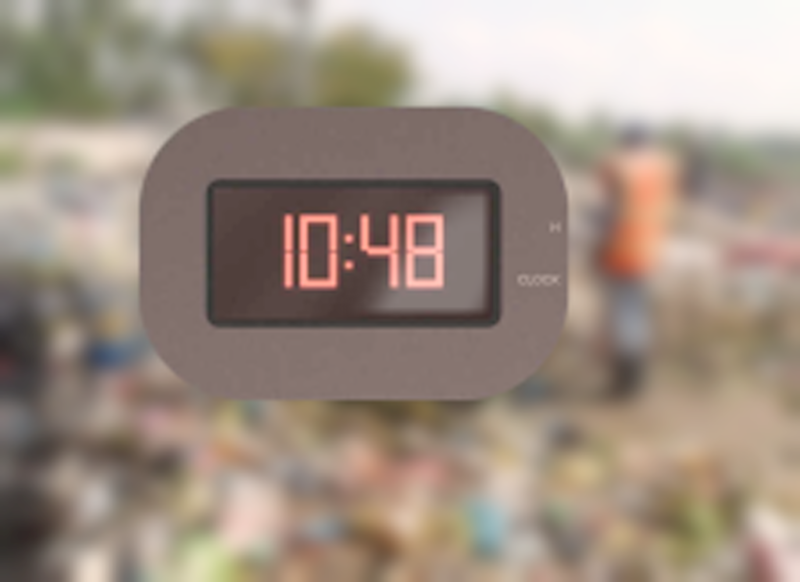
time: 10:48
